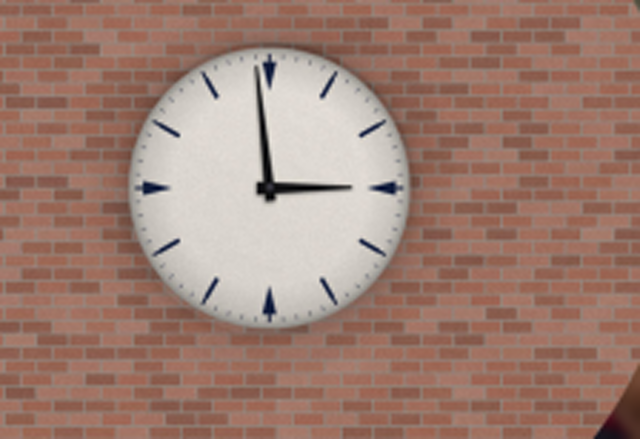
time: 2:59
